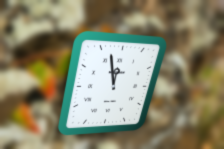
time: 11:57
